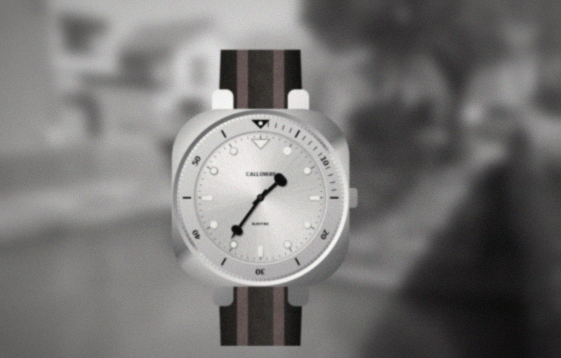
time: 1:36
